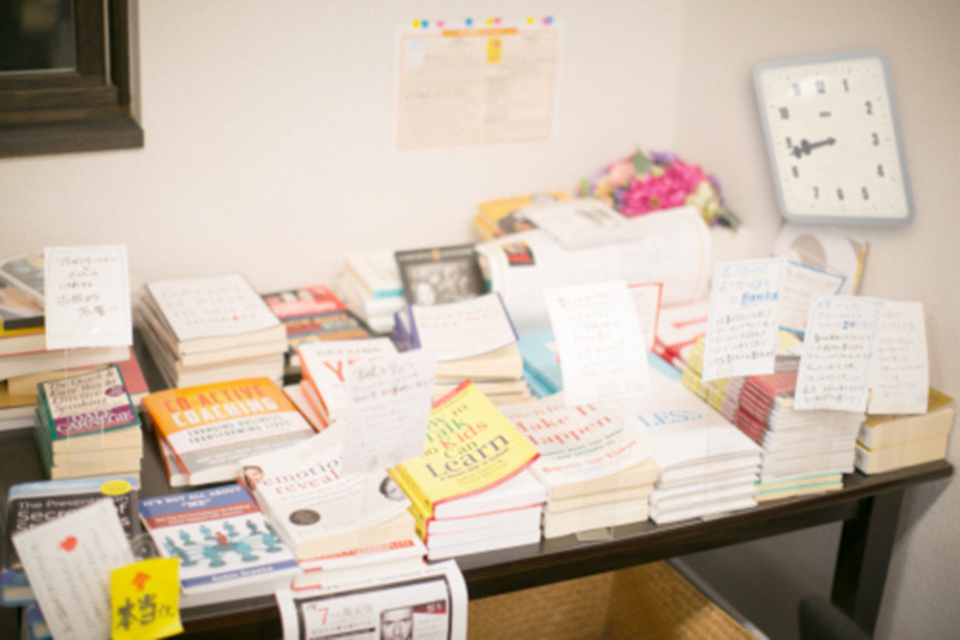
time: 8:43
